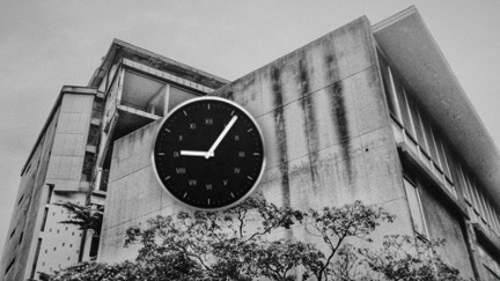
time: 9:06
